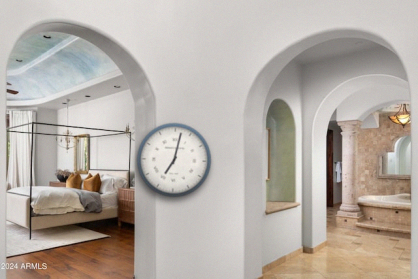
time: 7:02
